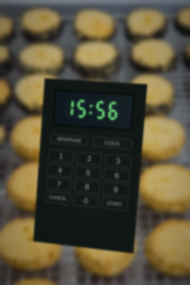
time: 15:56
